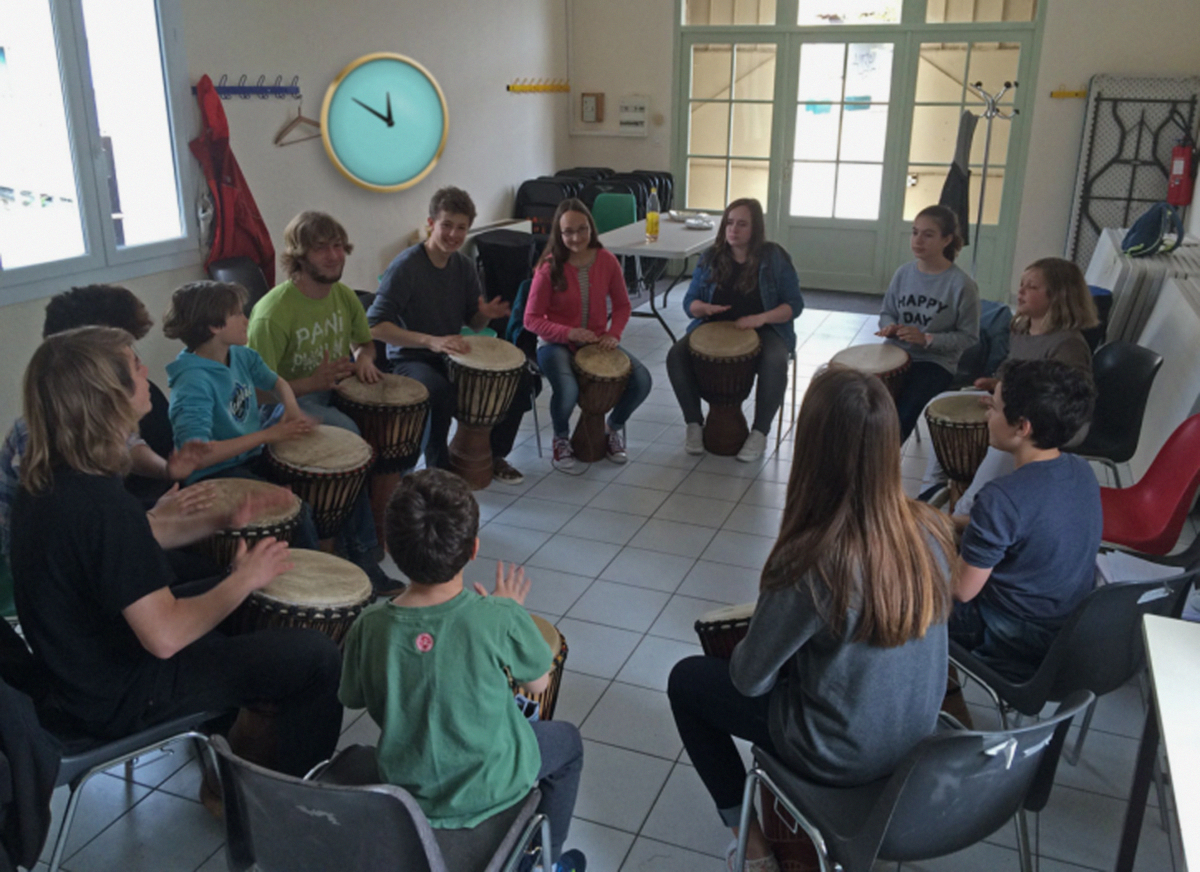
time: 11:50
